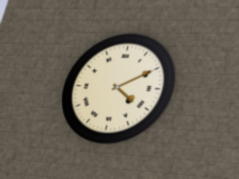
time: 4:10
